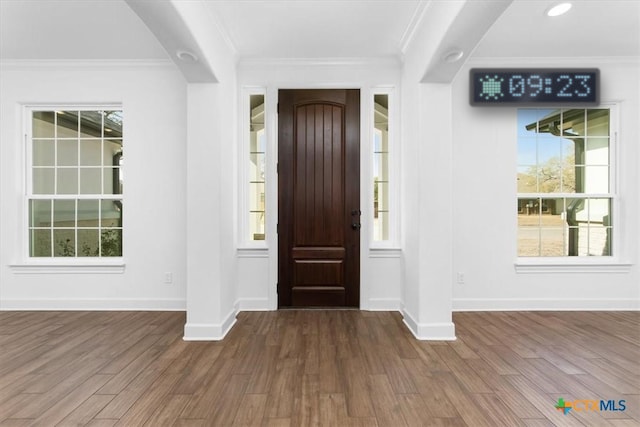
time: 9:23
